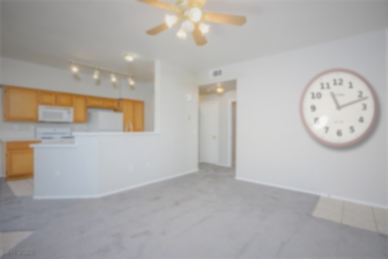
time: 11:12
